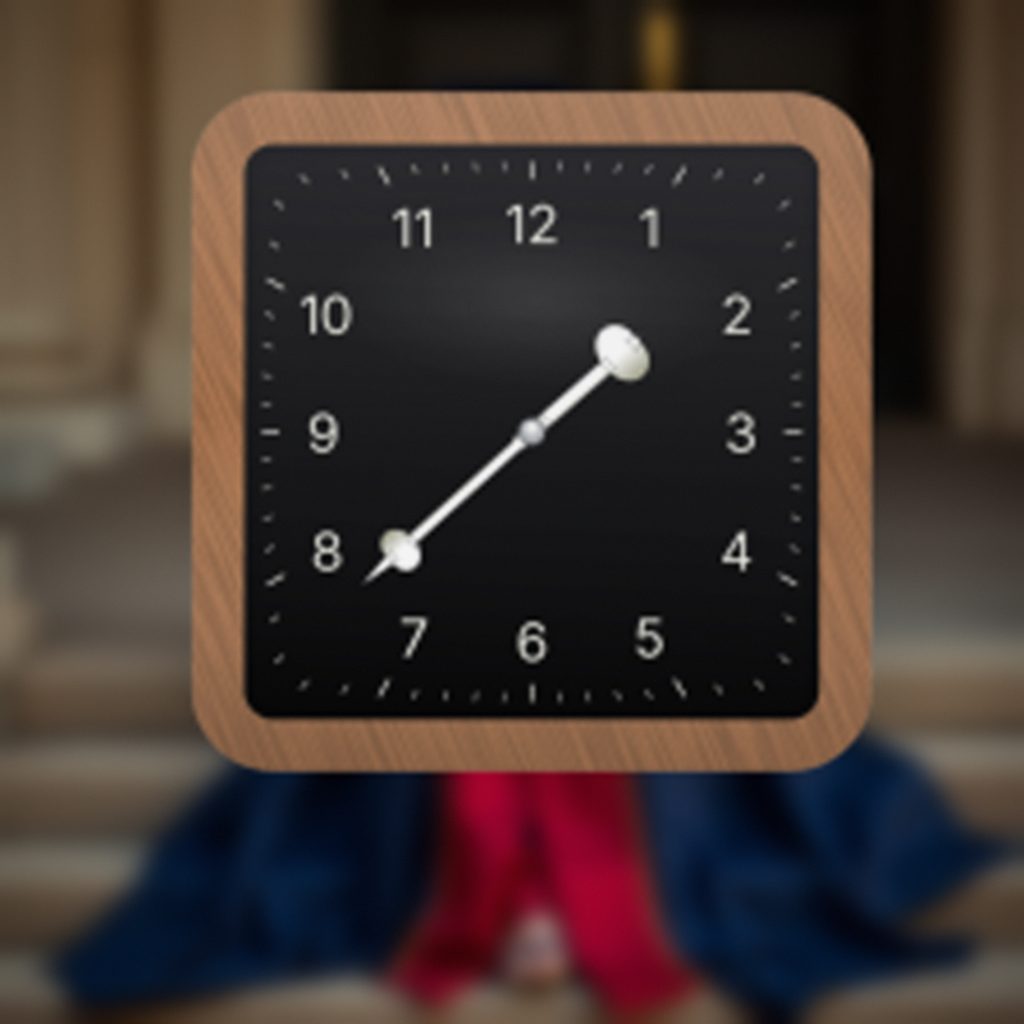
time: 1:38
